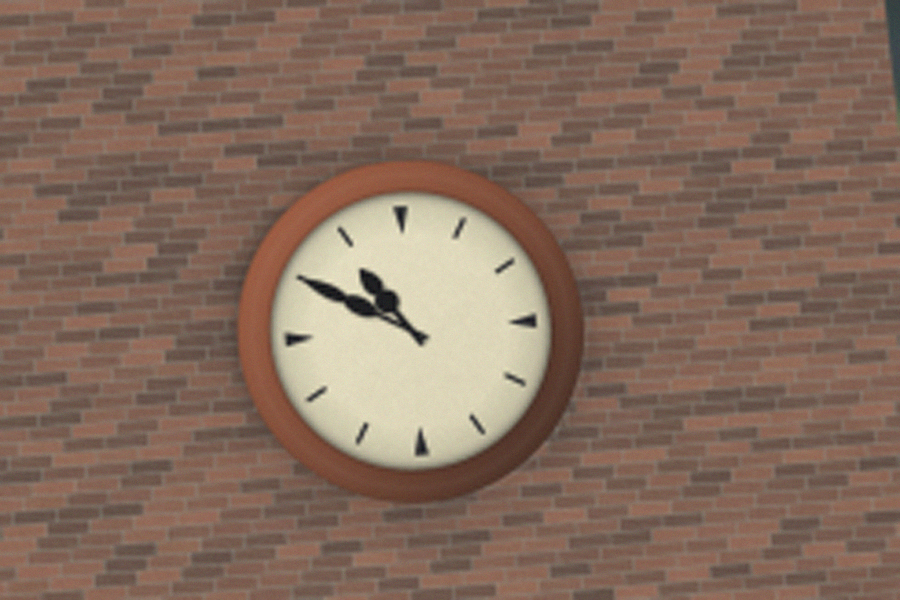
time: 10:50
